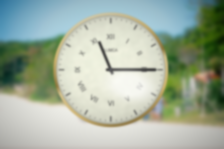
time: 11:15
